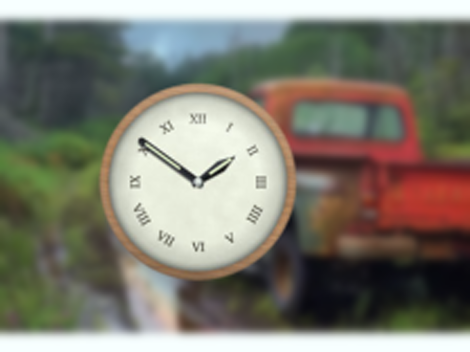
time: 1:51
